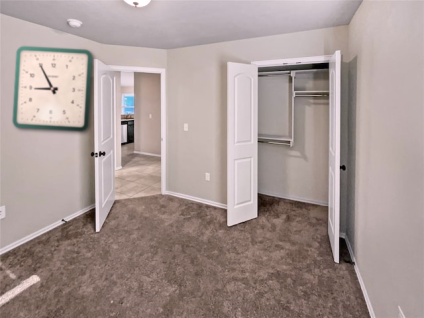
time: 8:55
